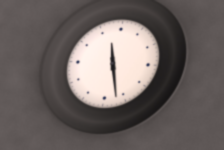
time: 11:27
